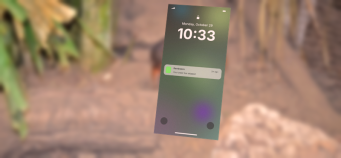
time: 10:33
